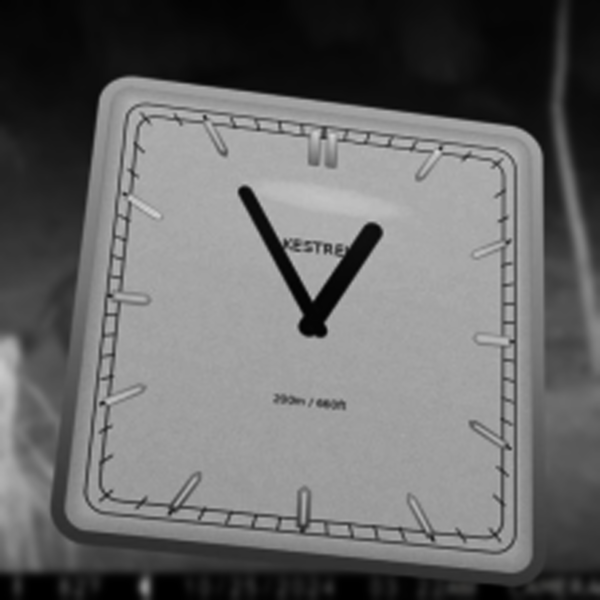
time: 12:55
